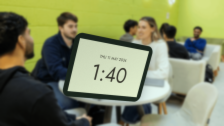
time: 1:40
